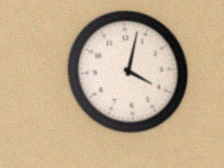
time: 4:03
